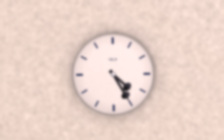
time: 4:25
